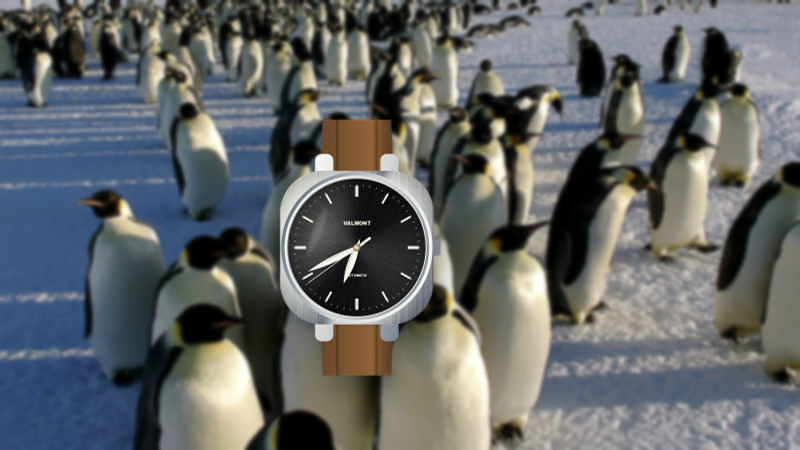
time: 6:40:39
